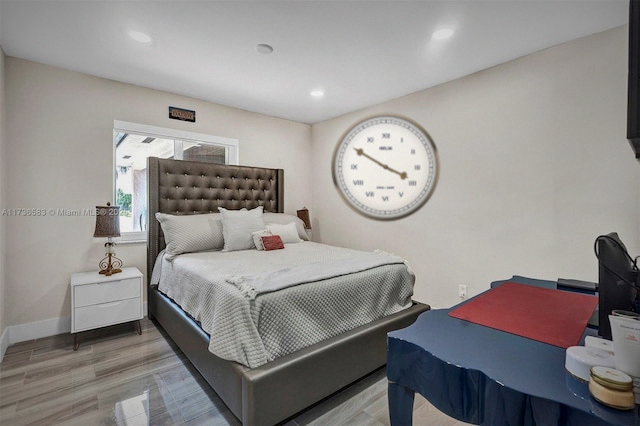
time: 3:50
